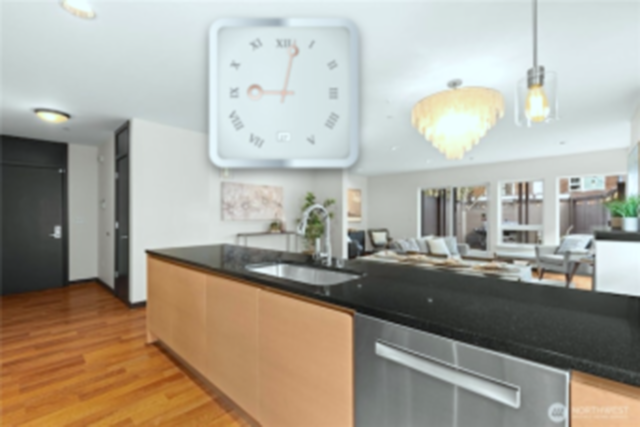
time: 9:02
